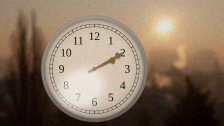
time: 2:10
